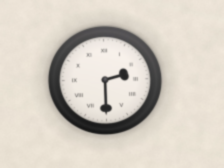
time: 2:30
